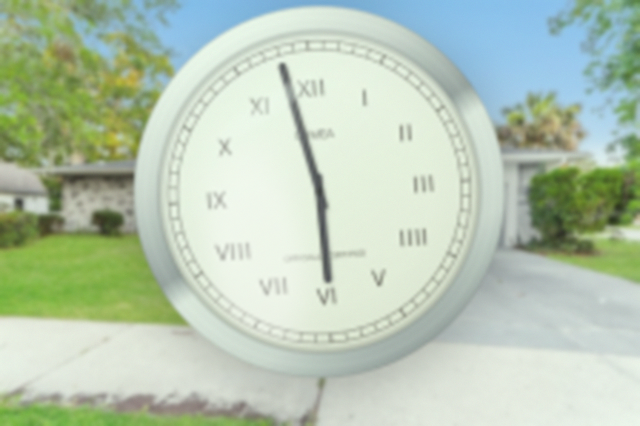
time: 5:58
